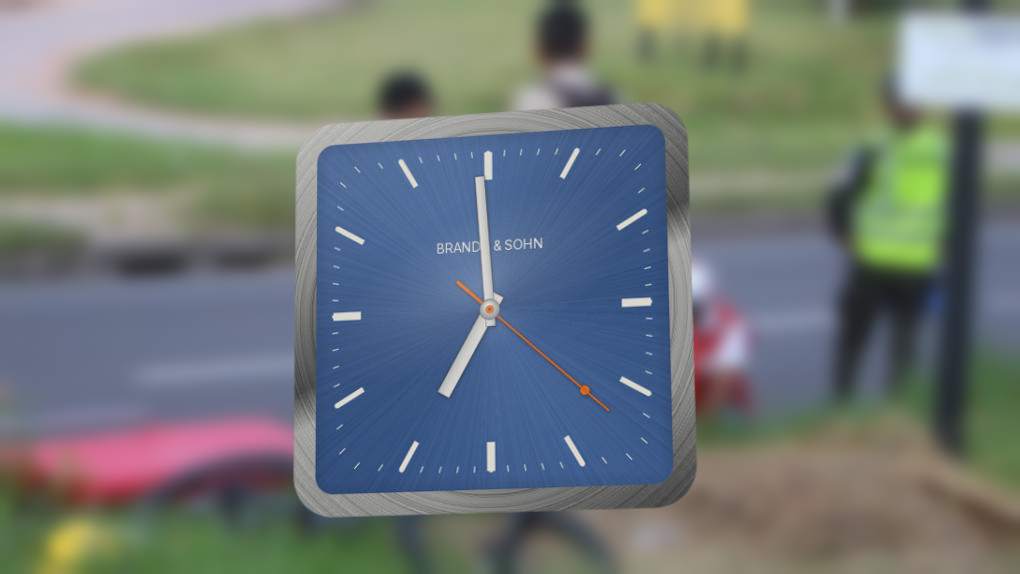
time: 6:59:22
